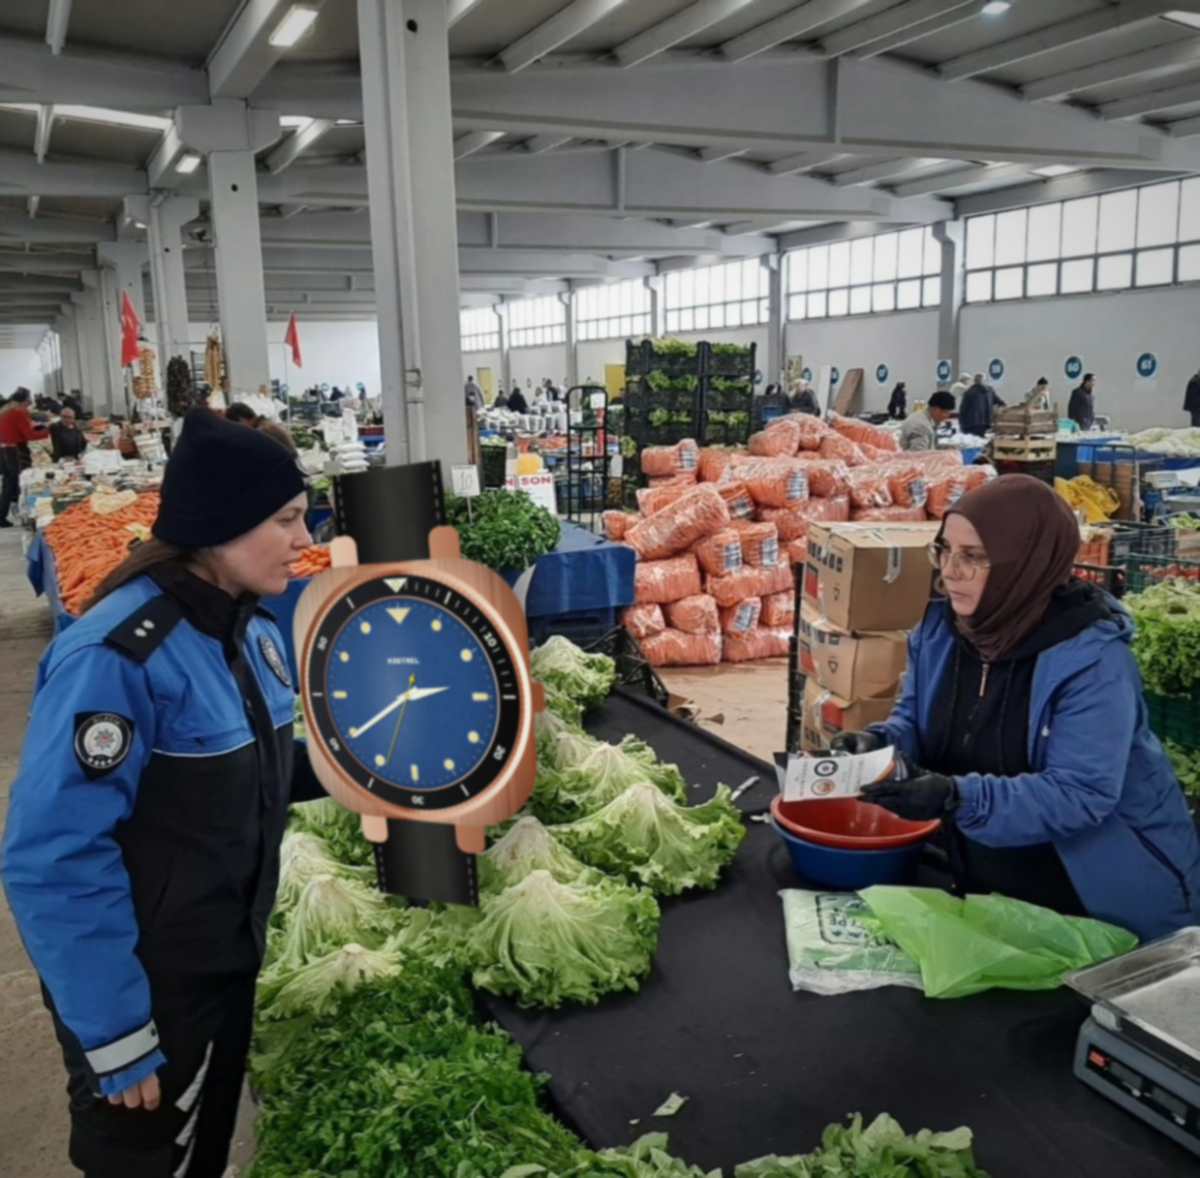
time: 2:39:34
